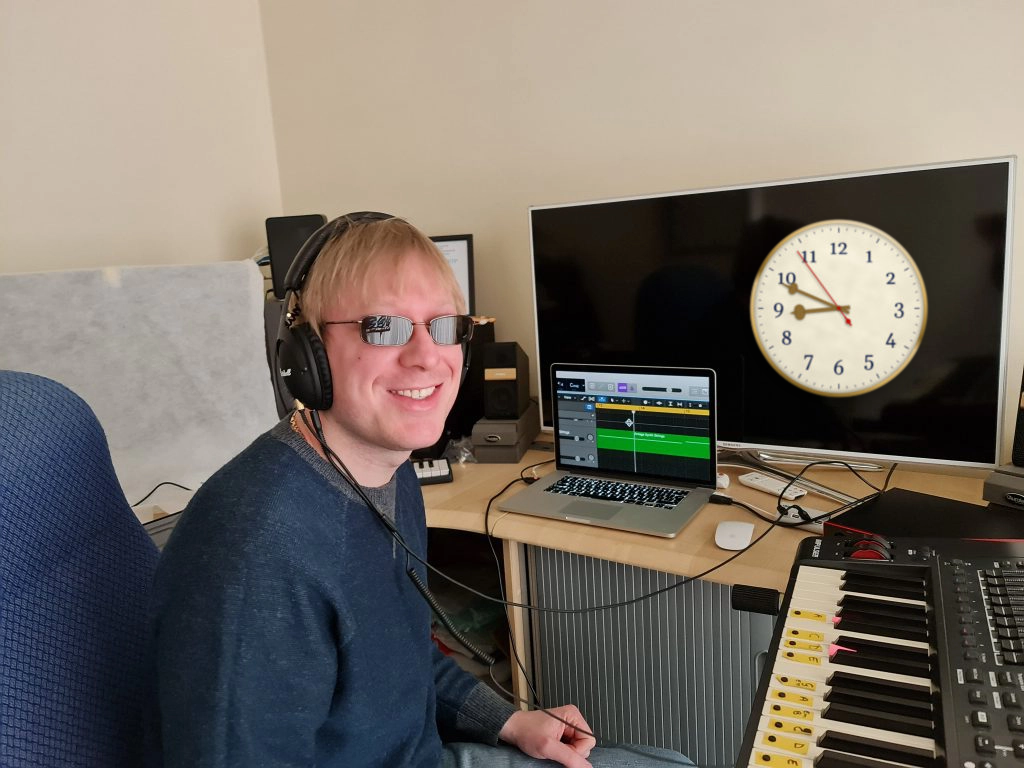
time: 8:48:54
